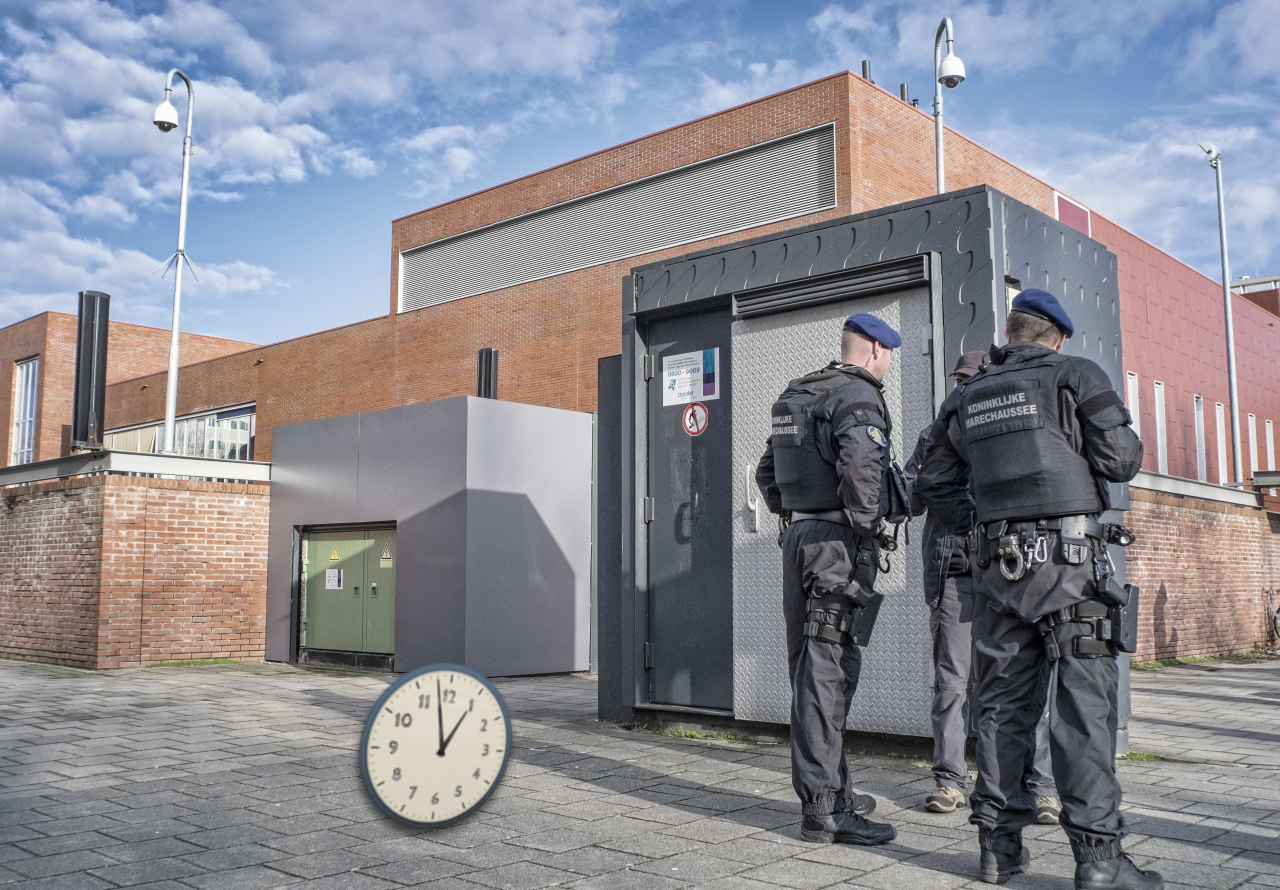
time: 12:58
